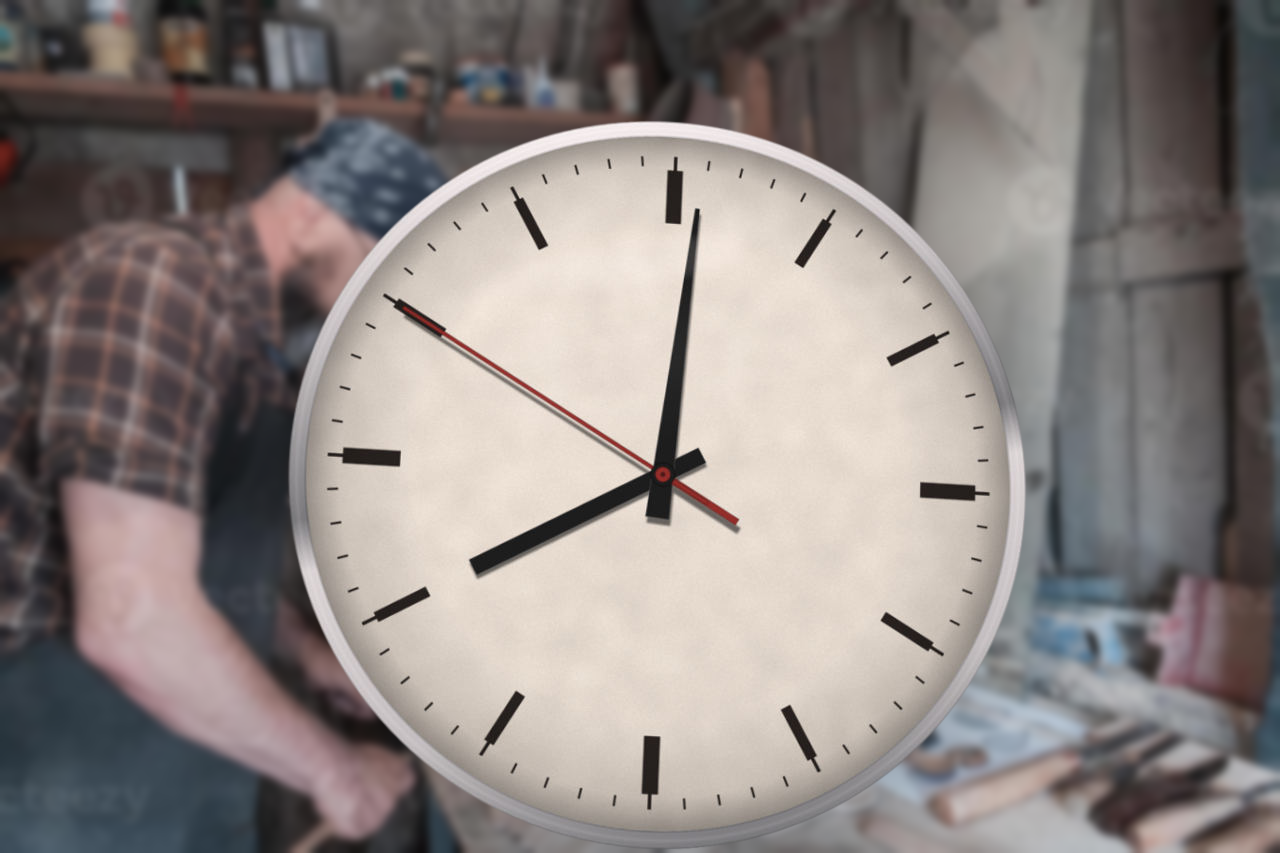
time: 8:00:50
